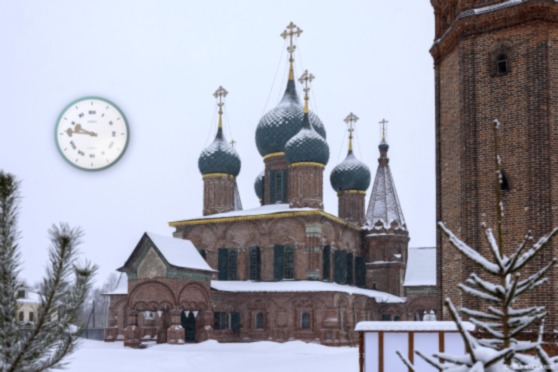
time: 9:46
